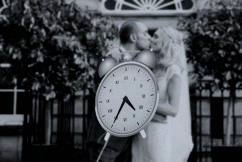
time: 4:35
